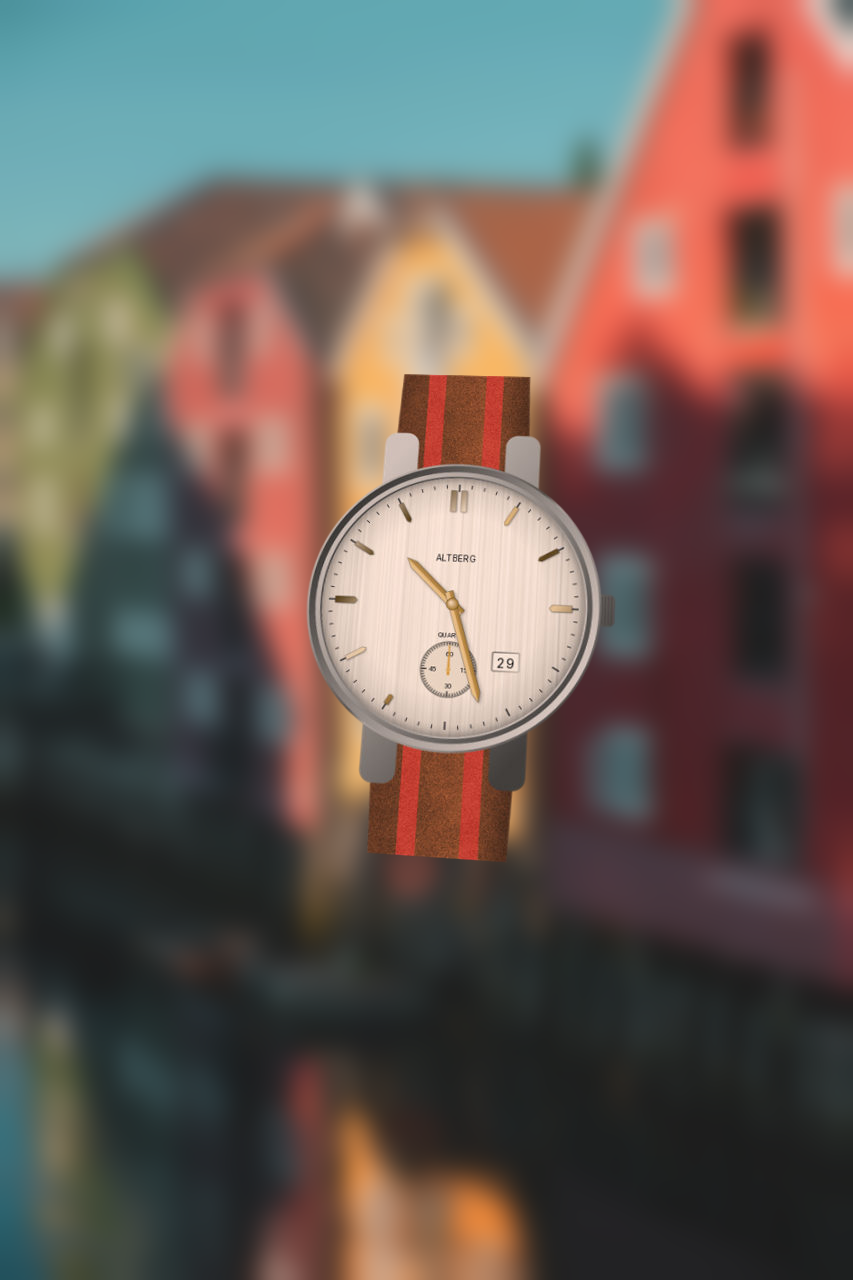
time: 10:27
